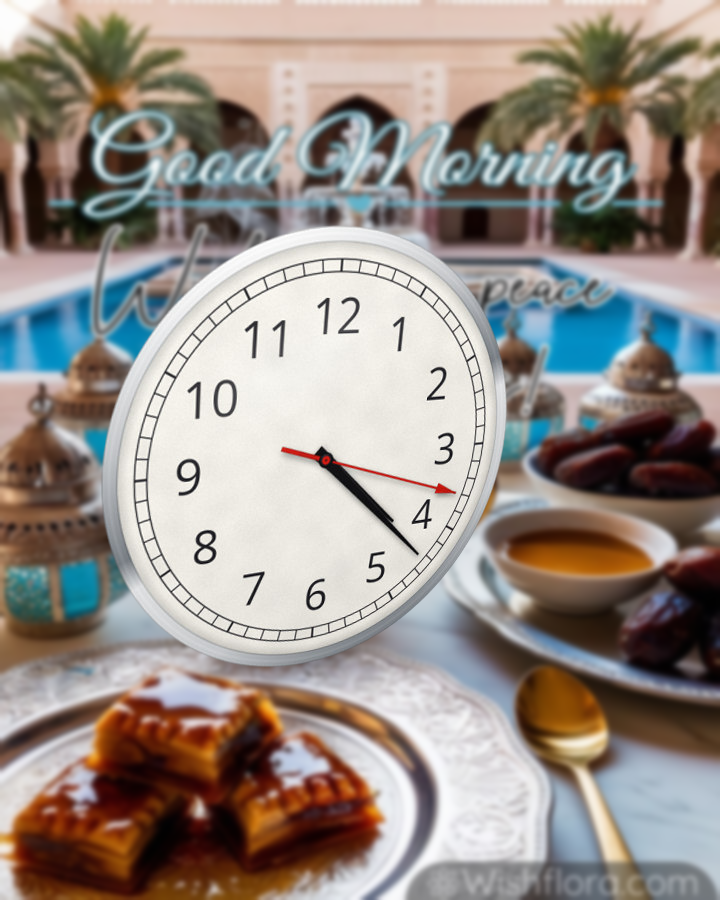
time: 4:22:18
